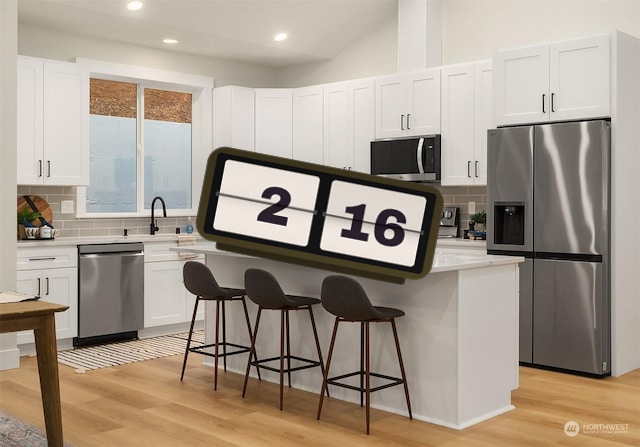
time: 2:16
